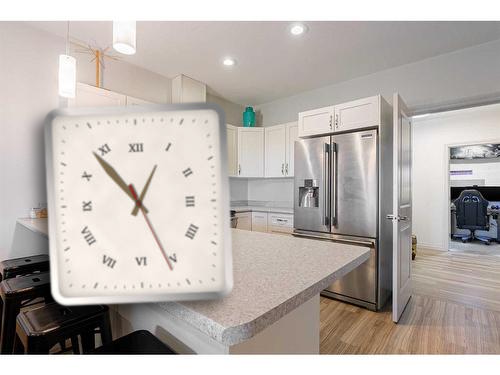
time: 12:53:26
